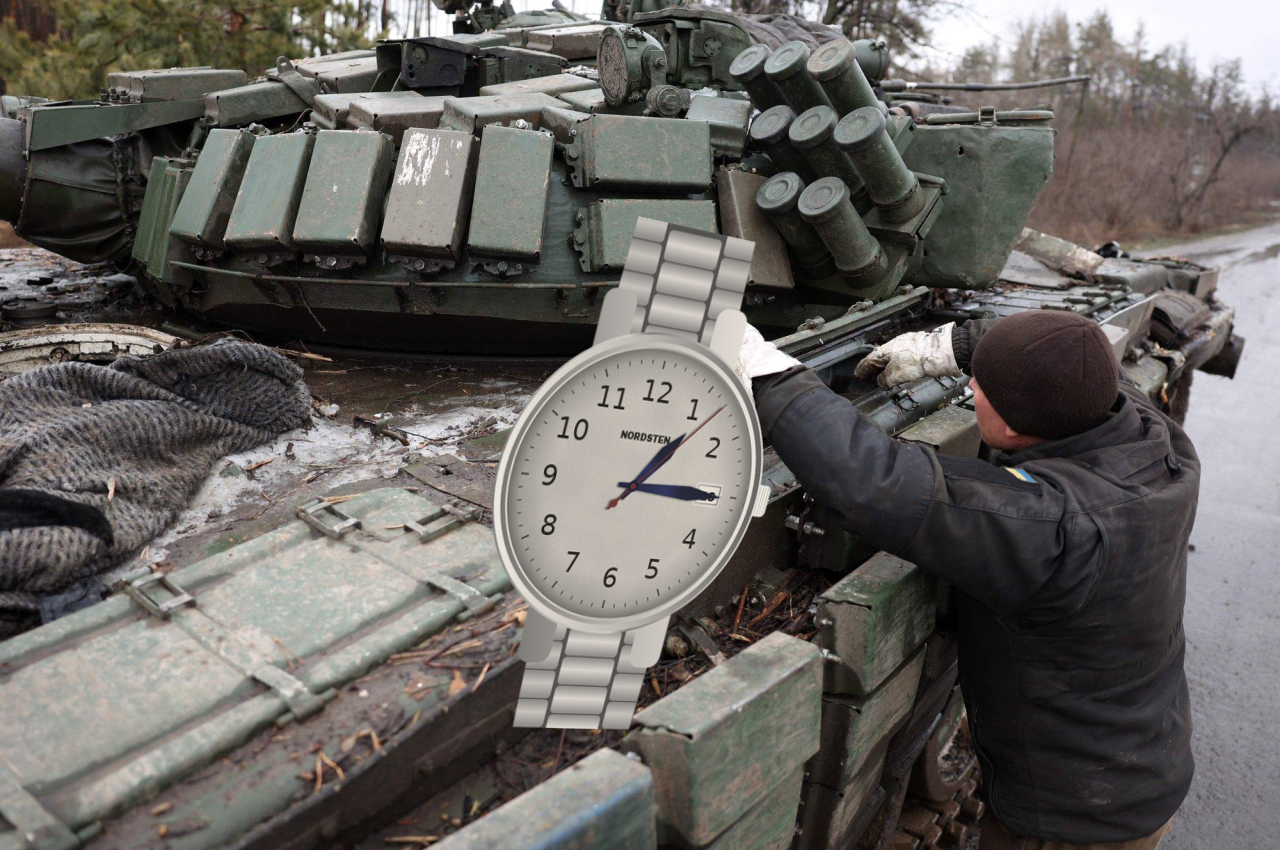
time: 1:15:07
